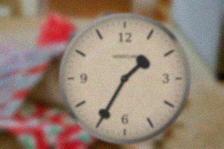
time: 1:35
